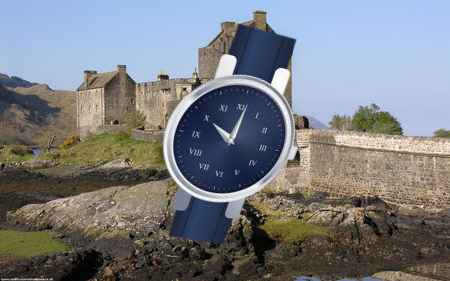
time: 10:01
